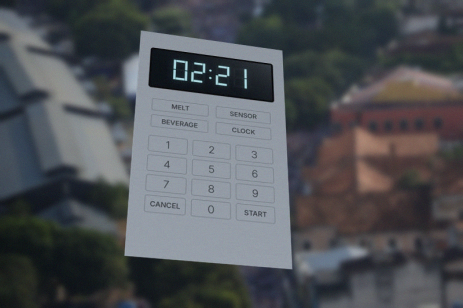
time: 2:21
